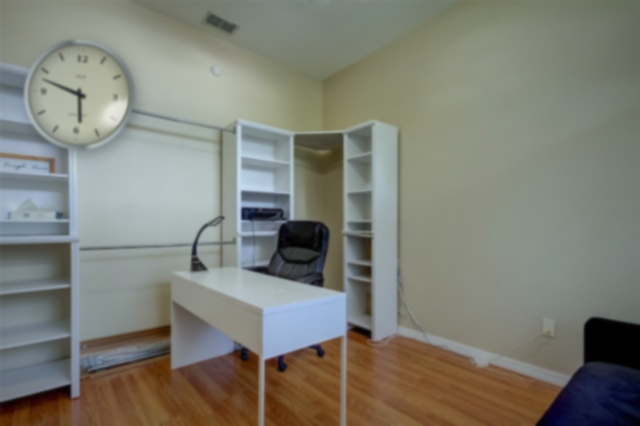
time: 5:48
